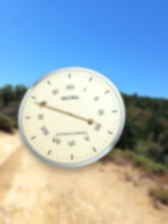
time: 3:49
